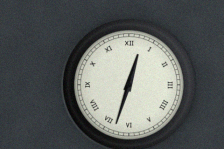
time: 12:33
